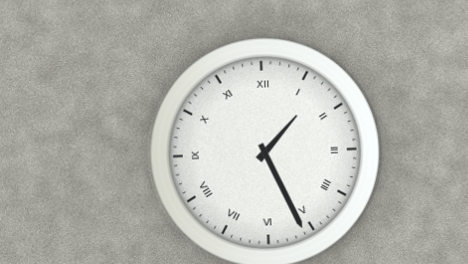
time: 1:26
